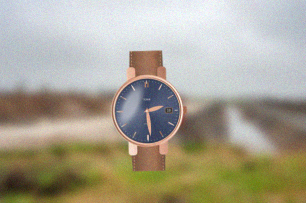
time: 2:29
